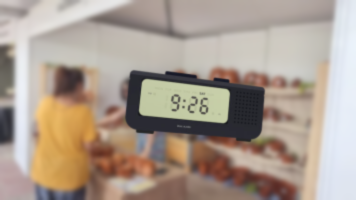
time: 9:26
